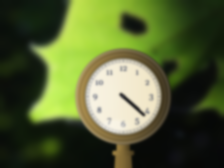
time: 4:22
